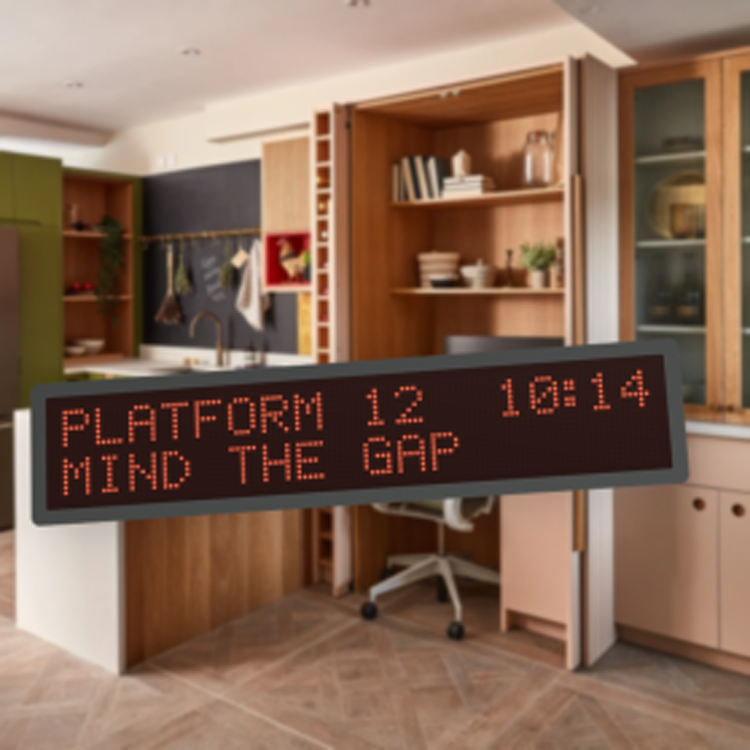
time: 10:14
